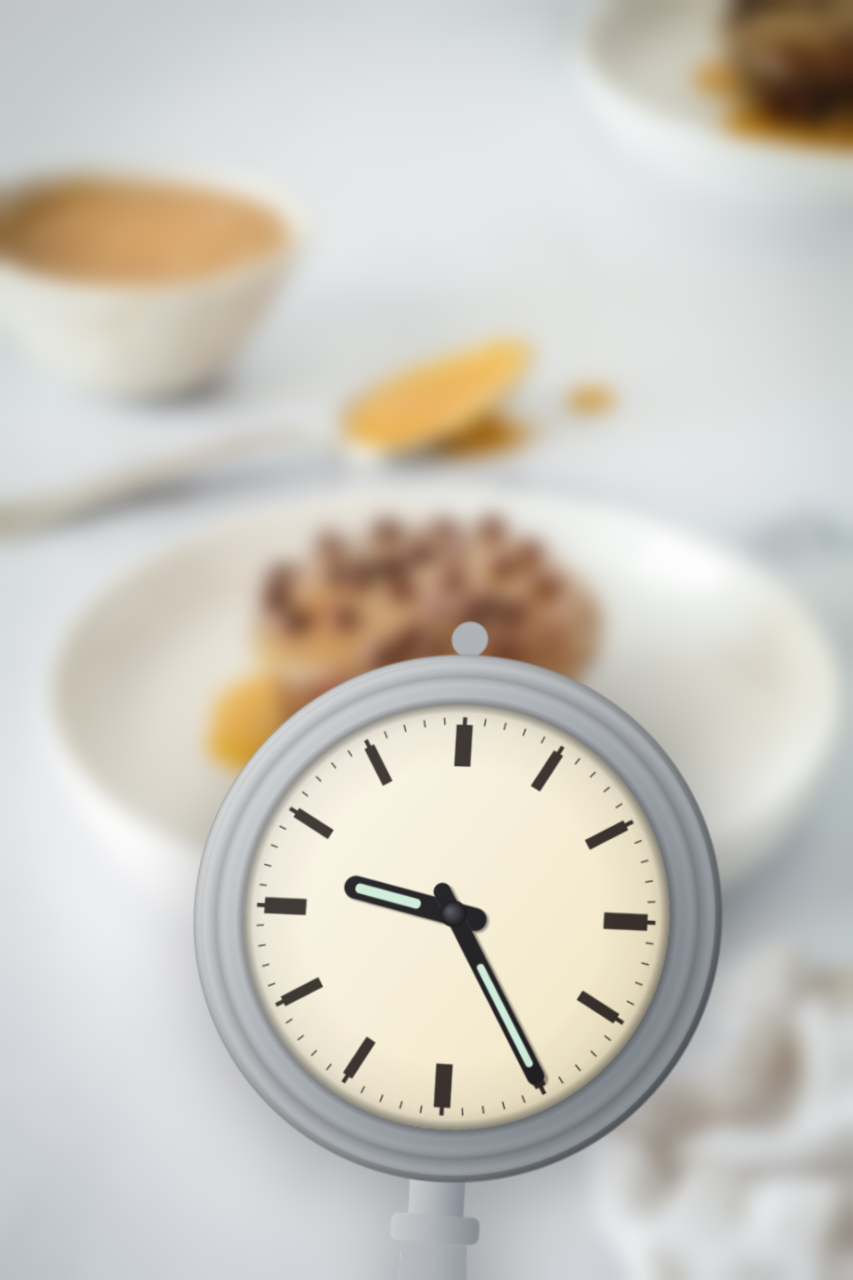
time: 9:25
